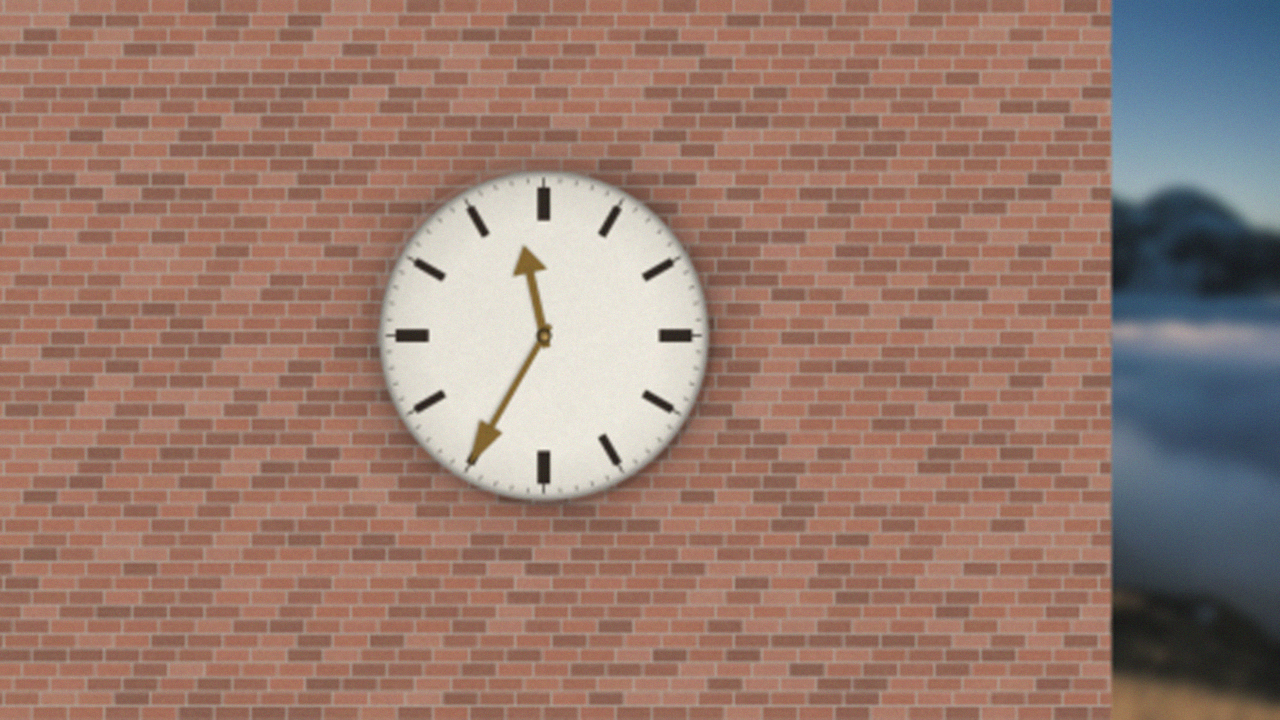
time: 11:35
